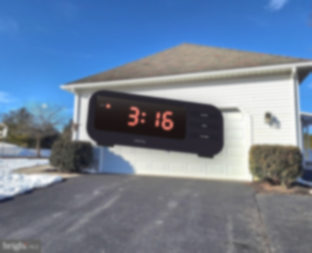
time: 3:16
